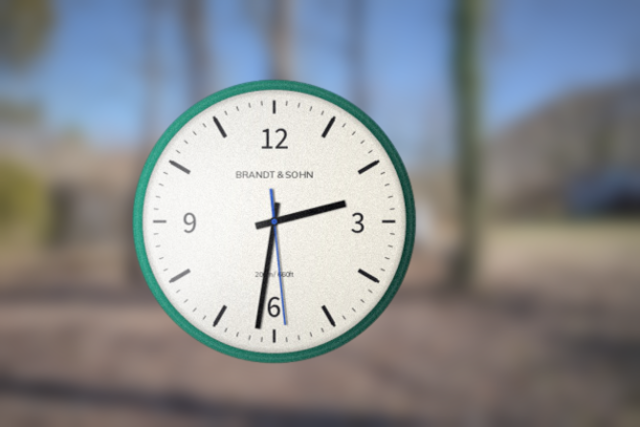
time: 2:31:29
